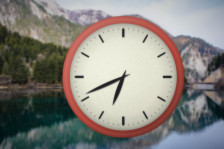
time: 6:41
